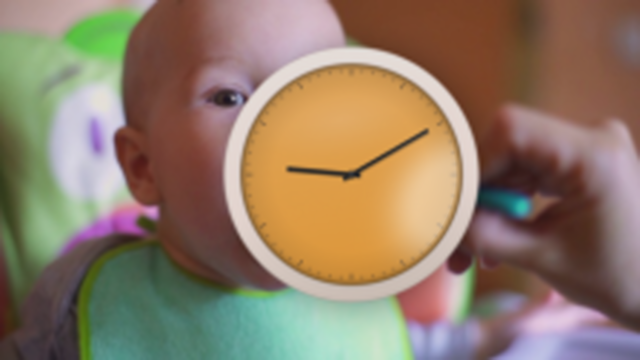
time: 9:10
